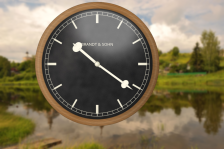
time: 10:21
